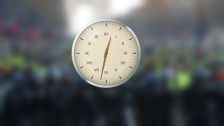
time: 12:32
